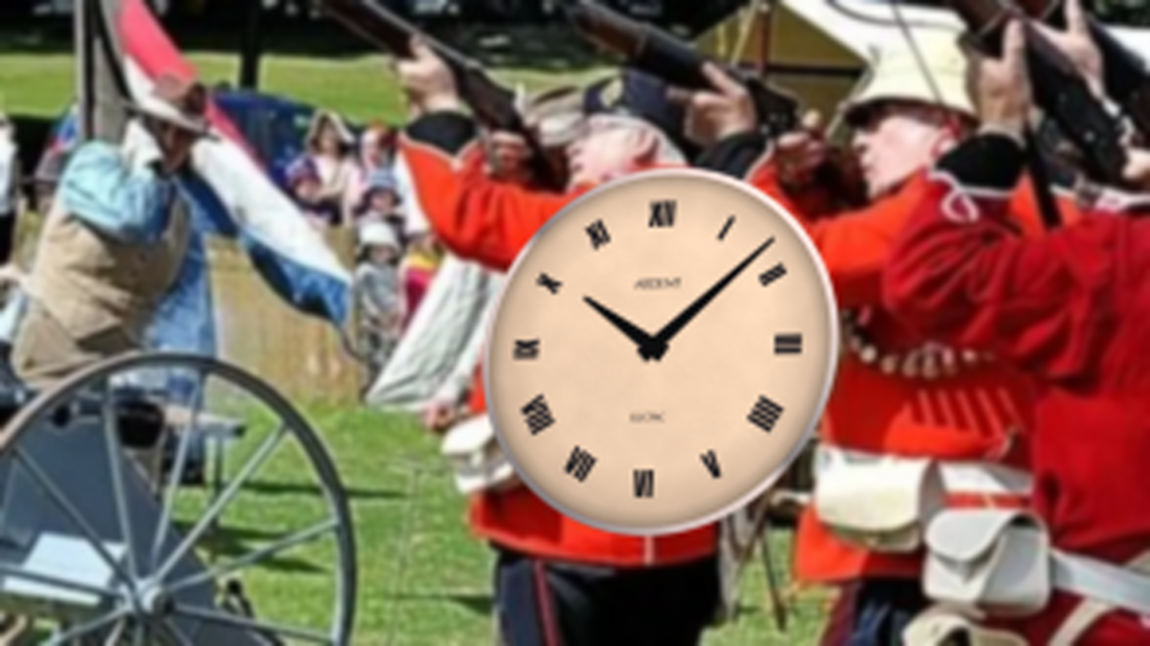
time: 10:08
